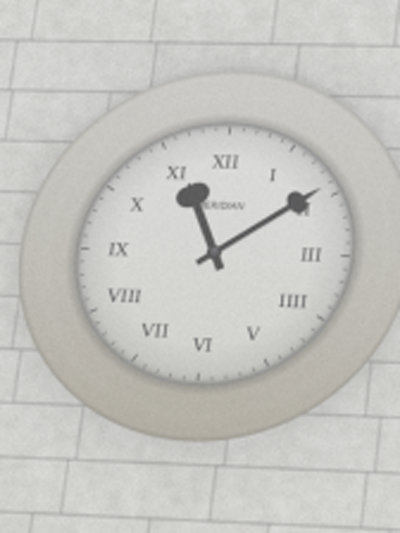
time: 11:09
